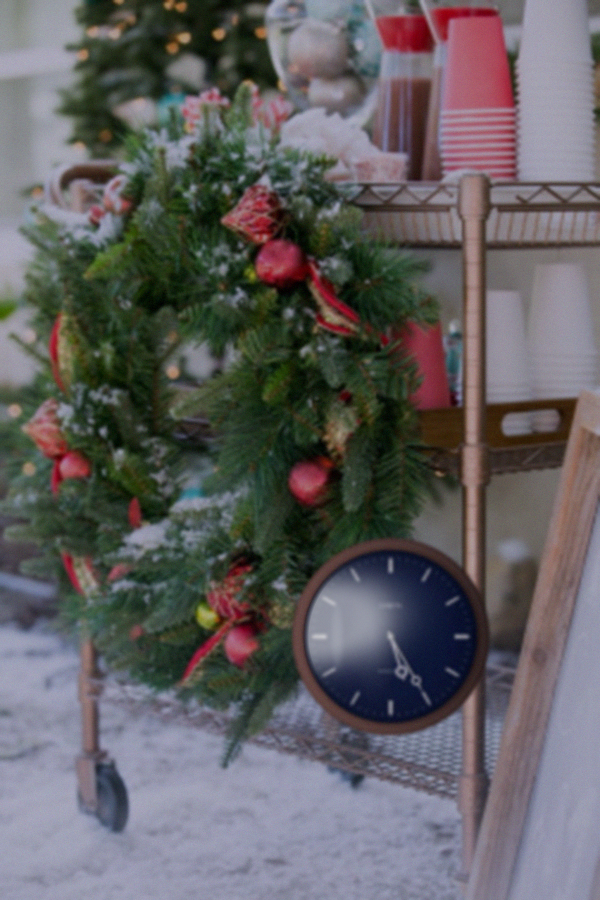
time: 5:25
